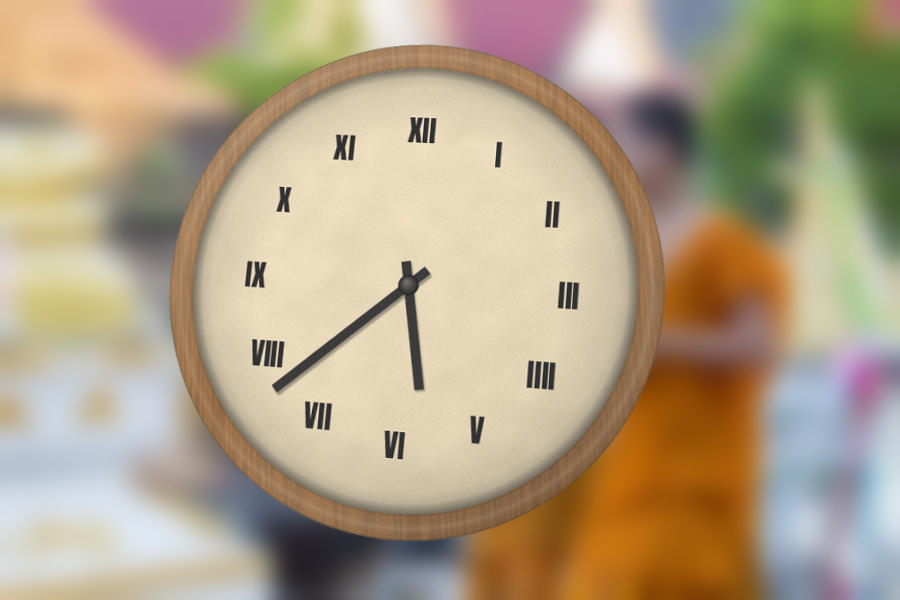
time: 5:38
